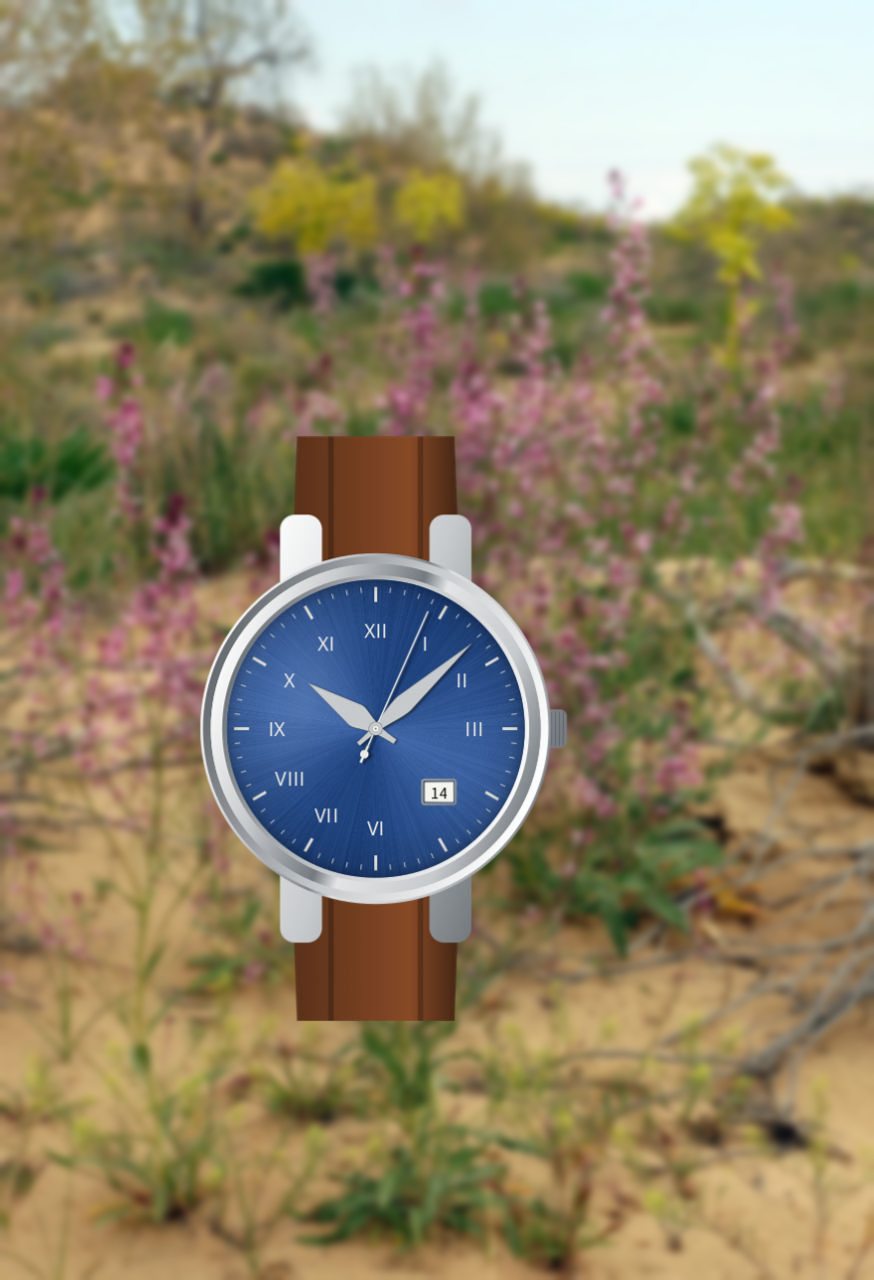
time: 10:08:04
